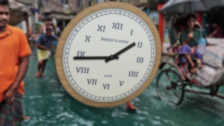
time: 1:44
